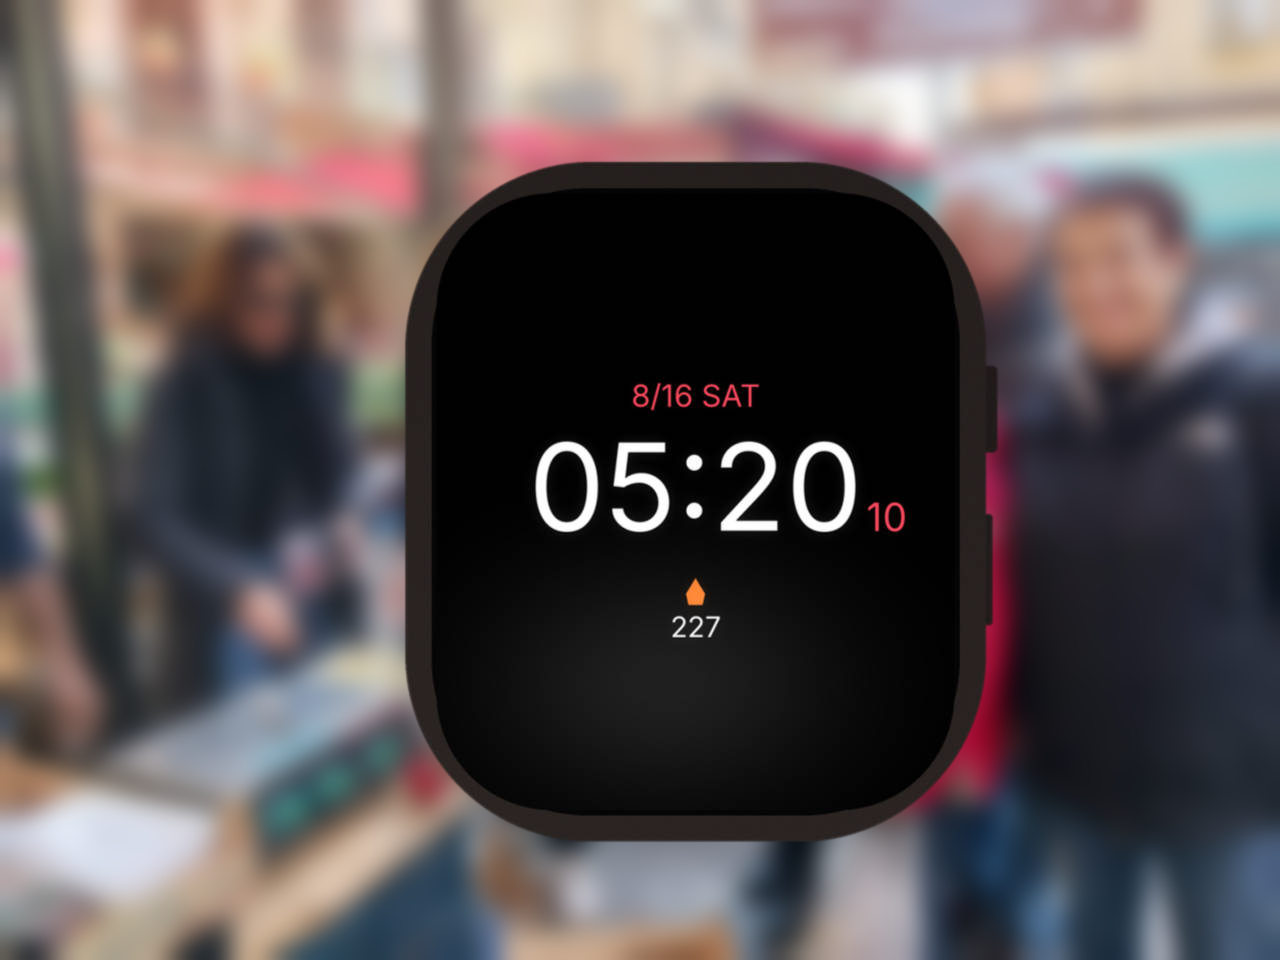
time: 5:20:10
